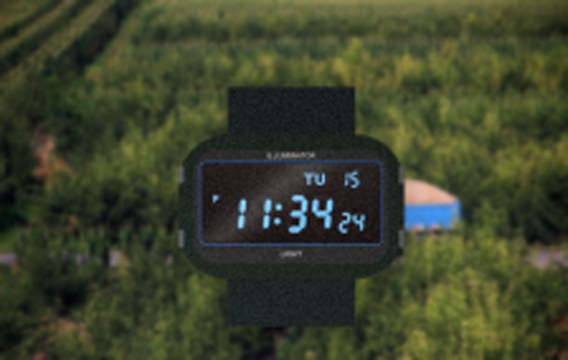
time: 11:34:24
